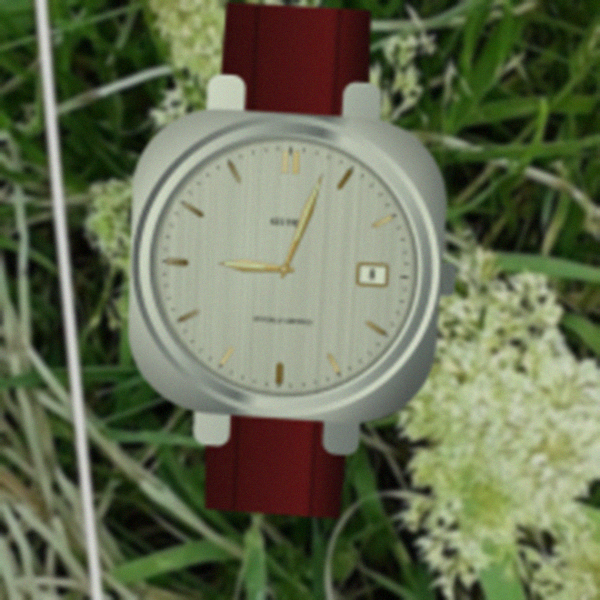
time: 9:03
